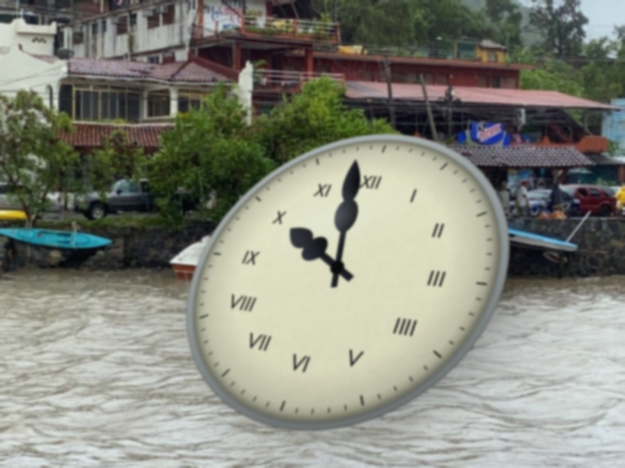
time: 9:58
